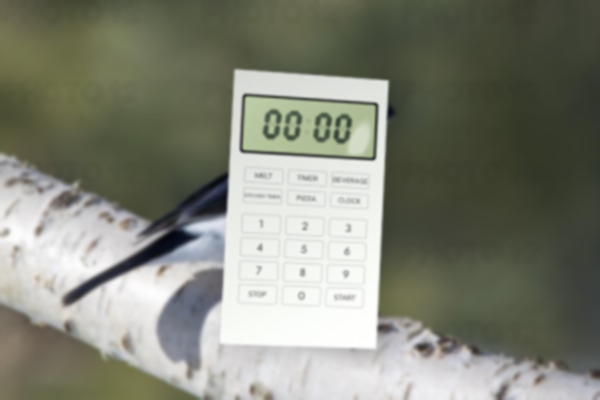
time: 0:00
